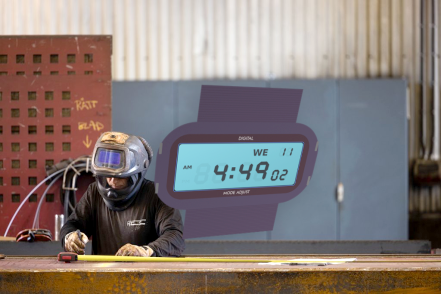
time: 4:49:02
